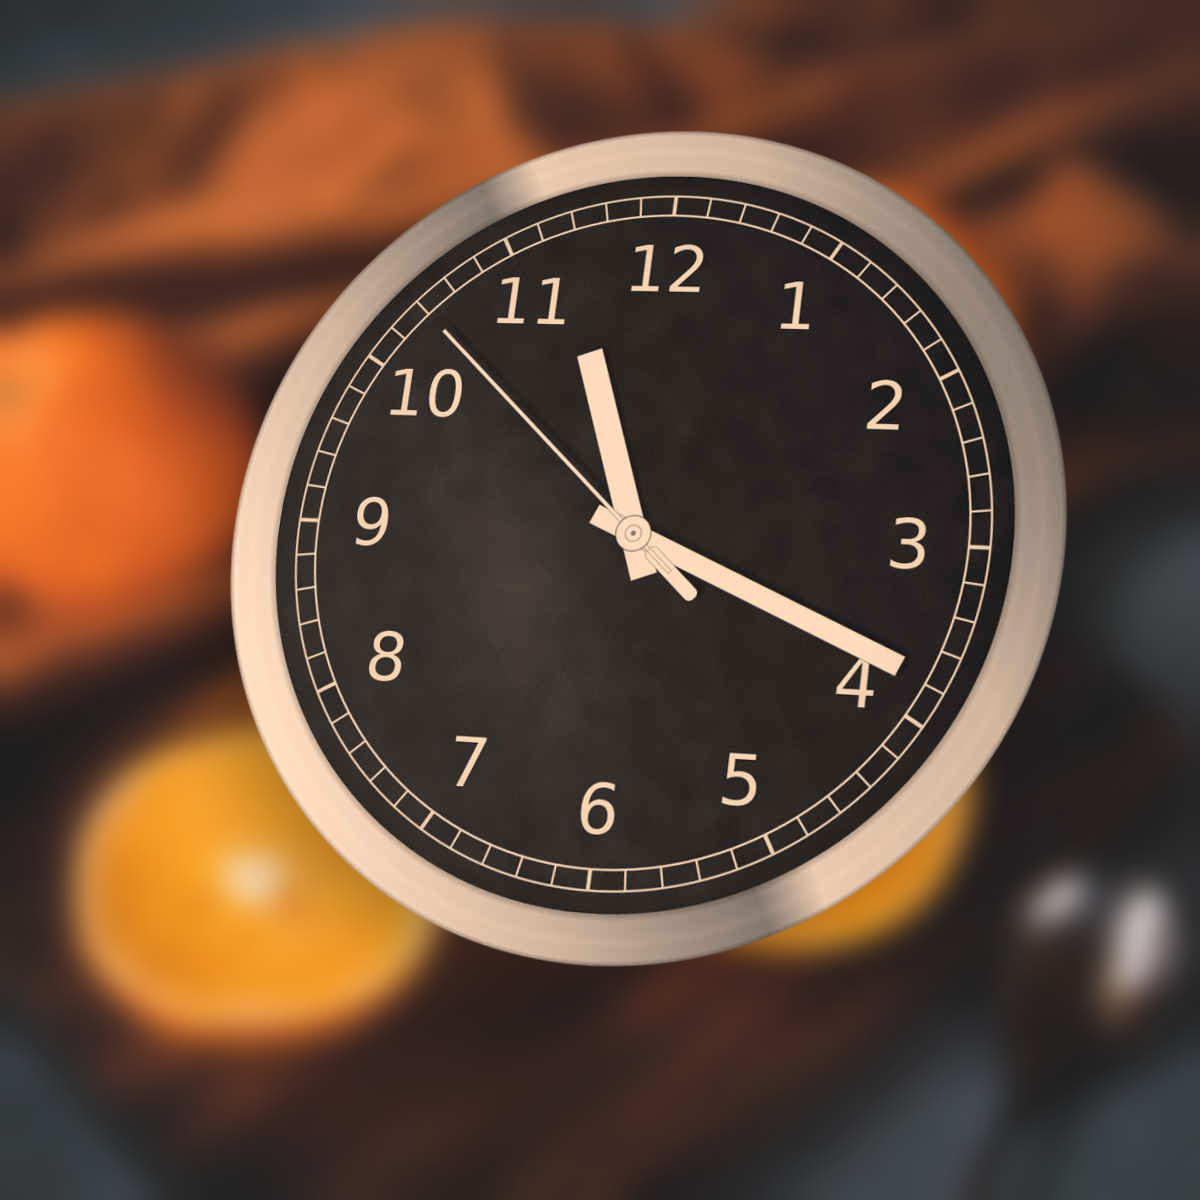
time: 11:18:52
